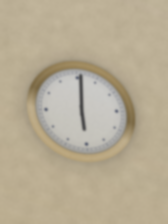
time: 6:01
